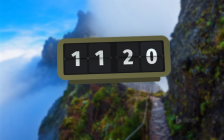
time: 11:20
